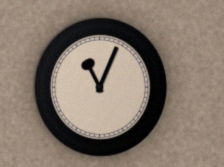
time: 11:04
